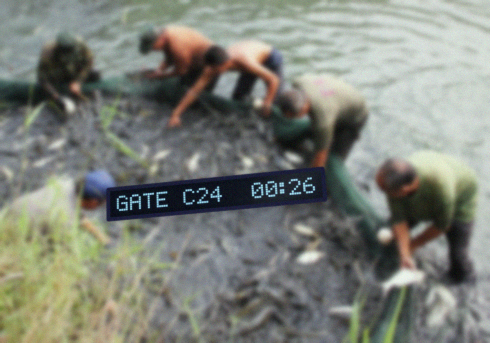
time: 0:26
